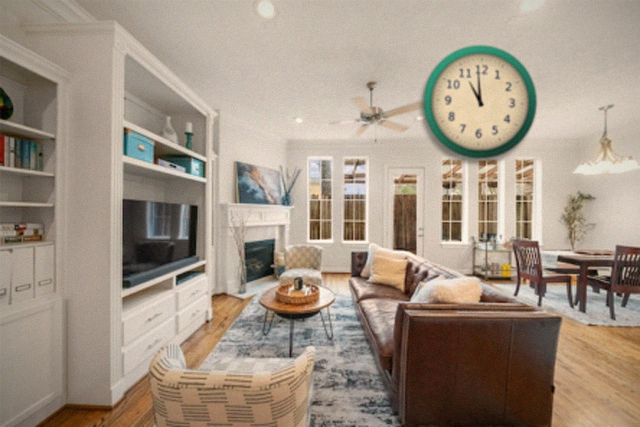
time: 10:59
